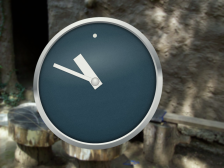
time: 10:49
